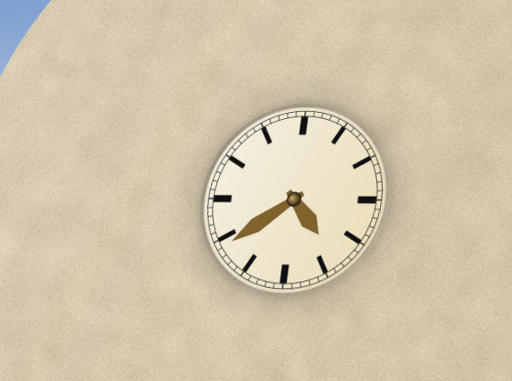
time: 4:39
